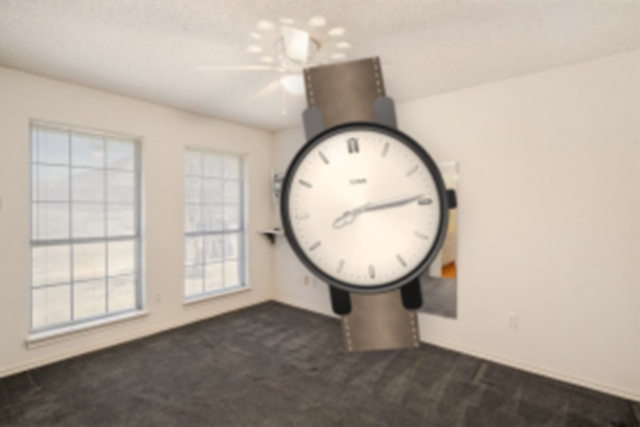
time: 8:14
